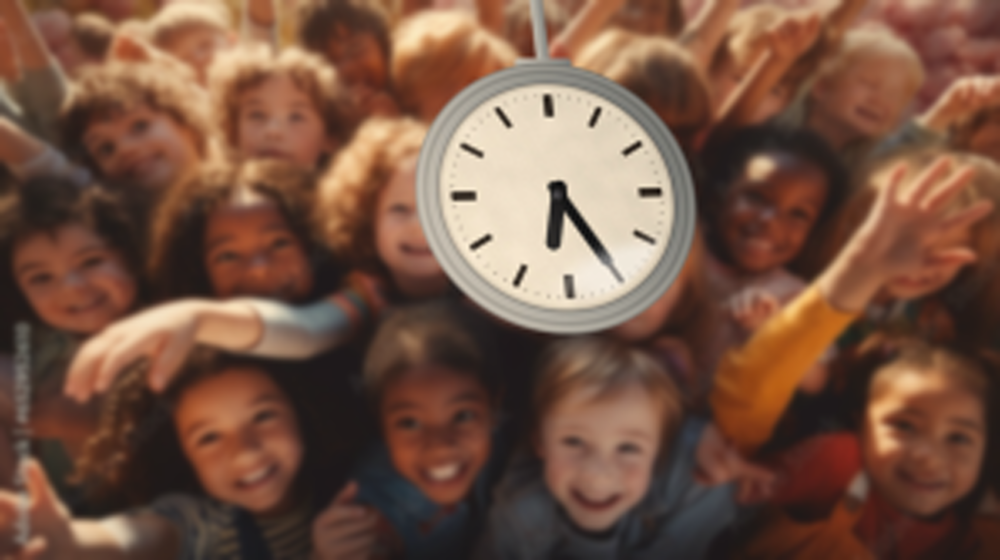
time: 6:25
